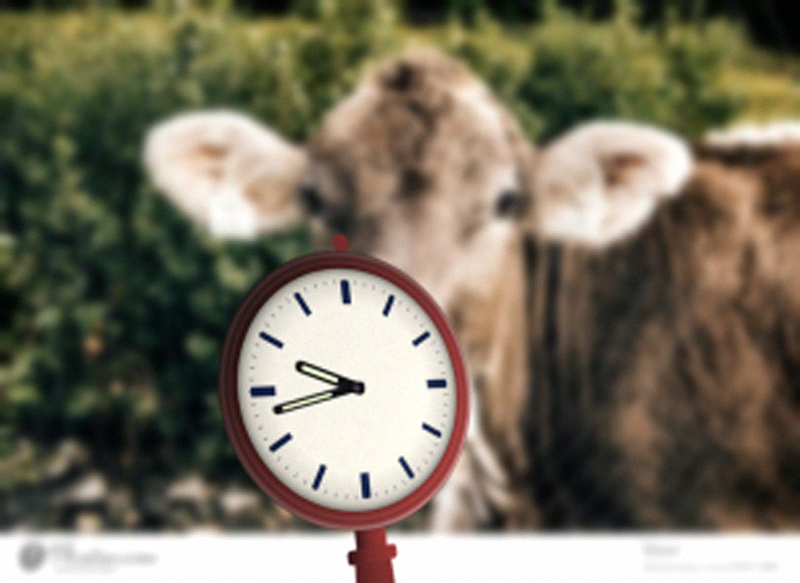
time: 9:43
